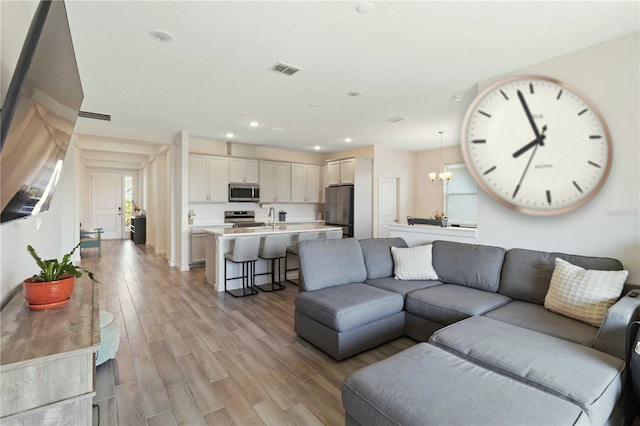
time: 7:57:35
